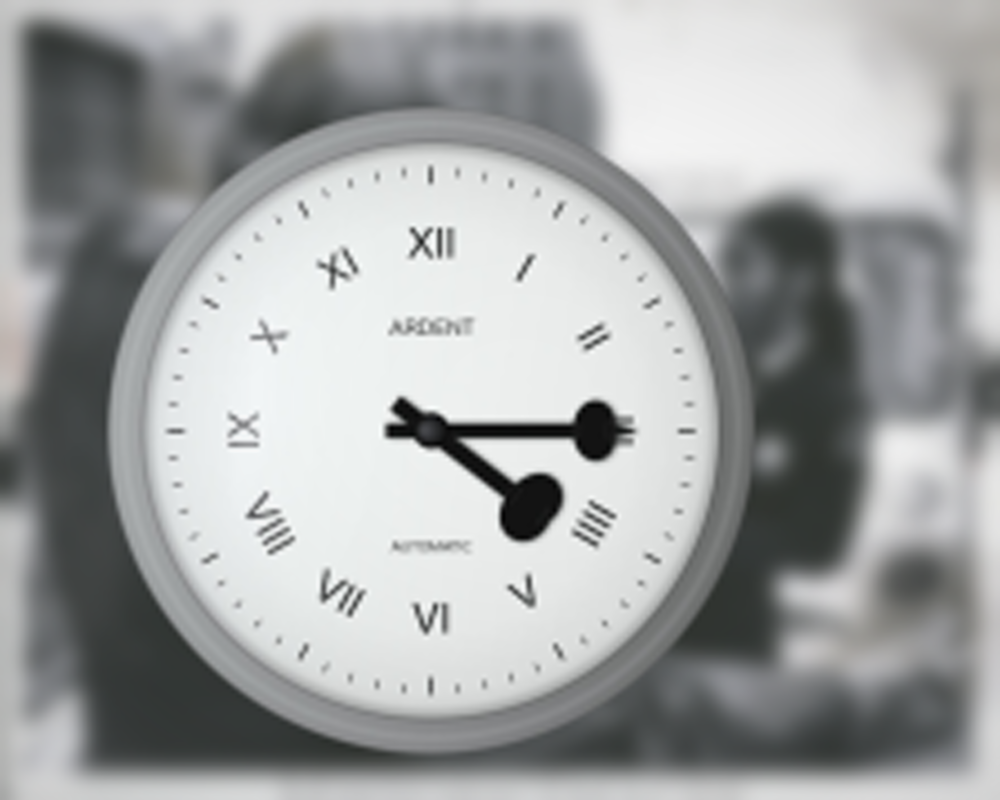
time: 4:15
